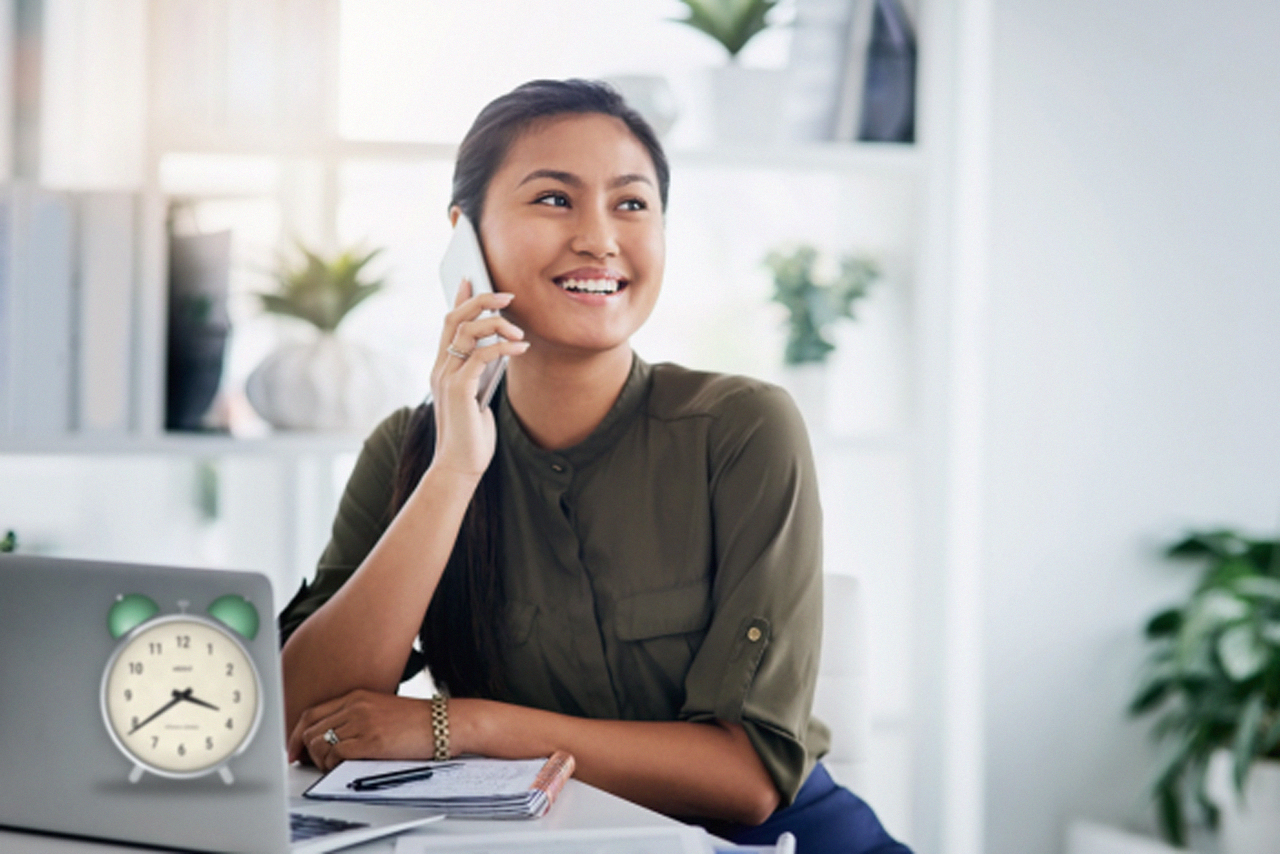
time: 3:39
